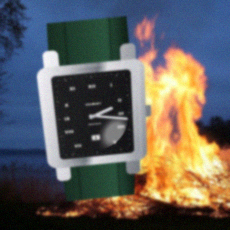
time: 2:17
